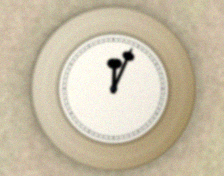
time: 12:04
